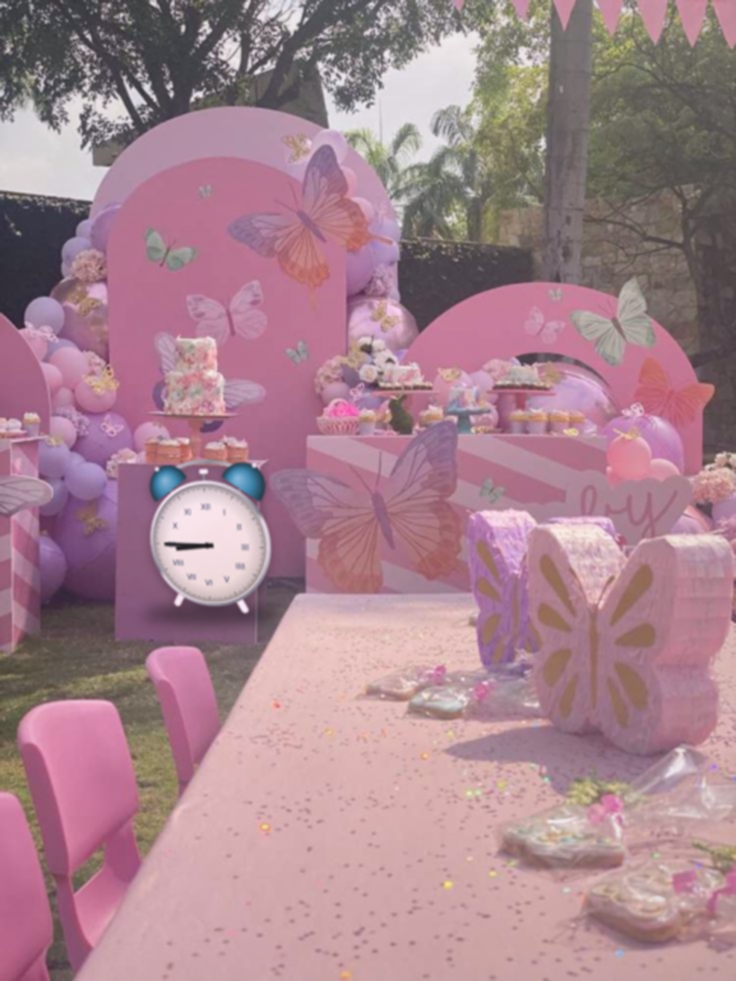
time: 8:45
